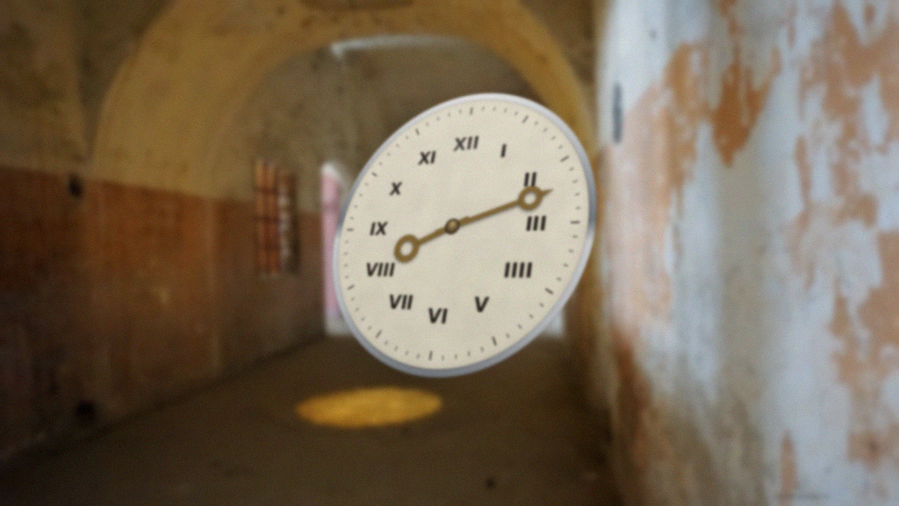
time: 8:12
